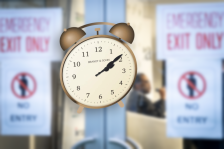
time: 2:09
